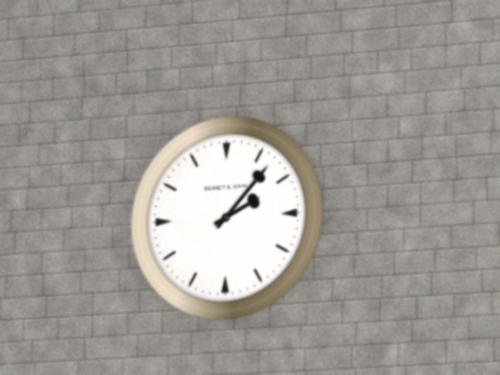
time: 2:07
